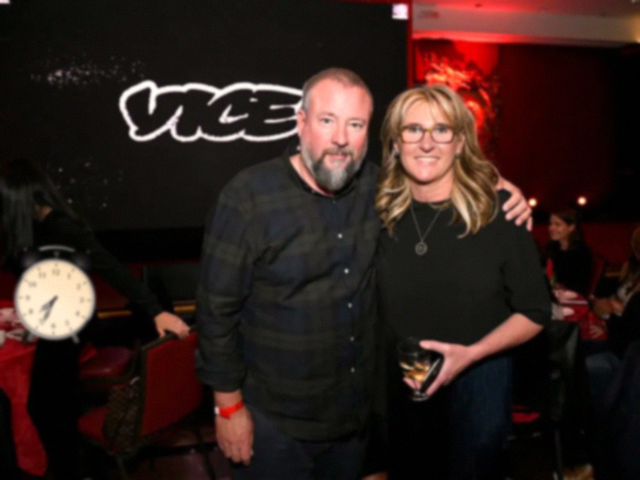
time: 7:34
